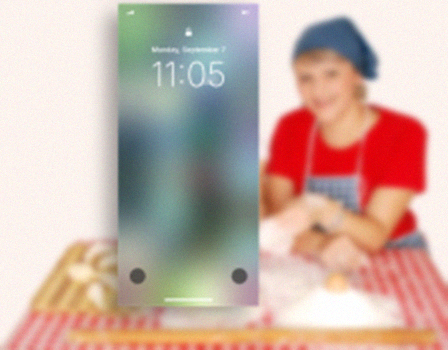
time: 11:05
